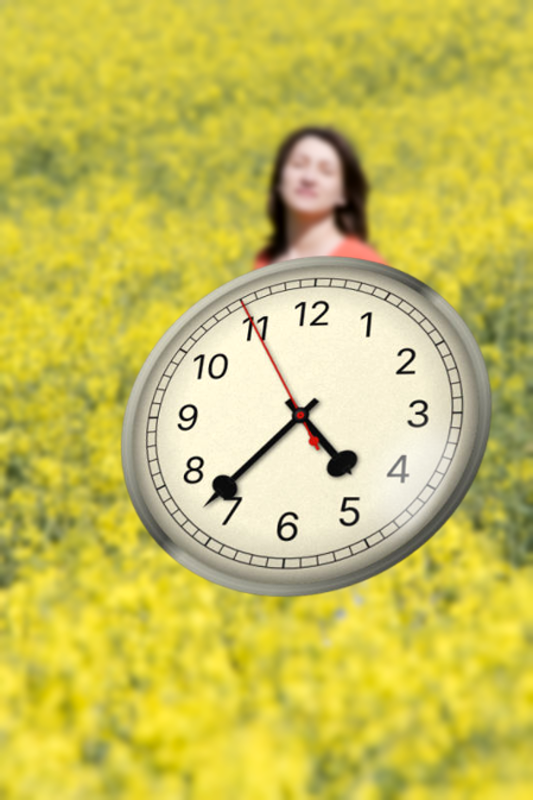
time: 4:36:55
